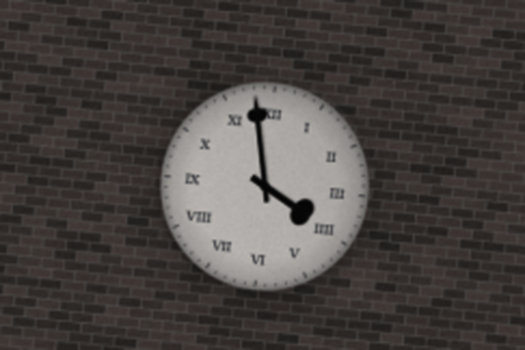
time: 3:58
